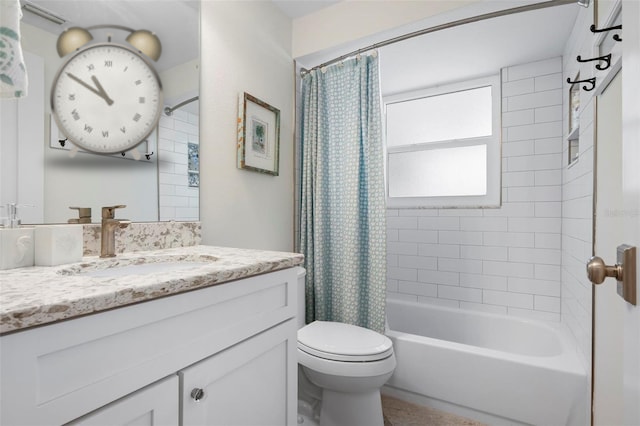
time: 10:50
